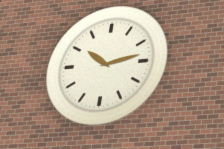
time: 10:13
